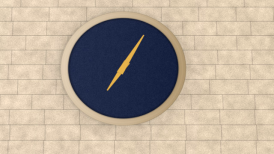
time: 7:05
